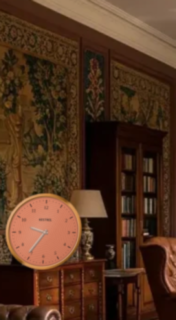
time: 9:36
